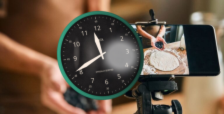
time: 11:41
